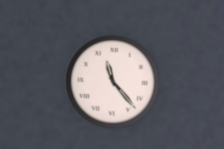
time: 11:23
